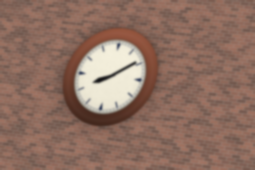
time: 8:09
